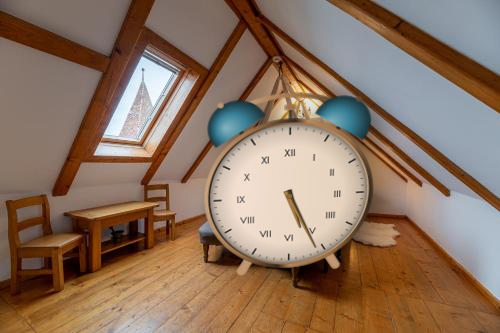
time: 5:26
